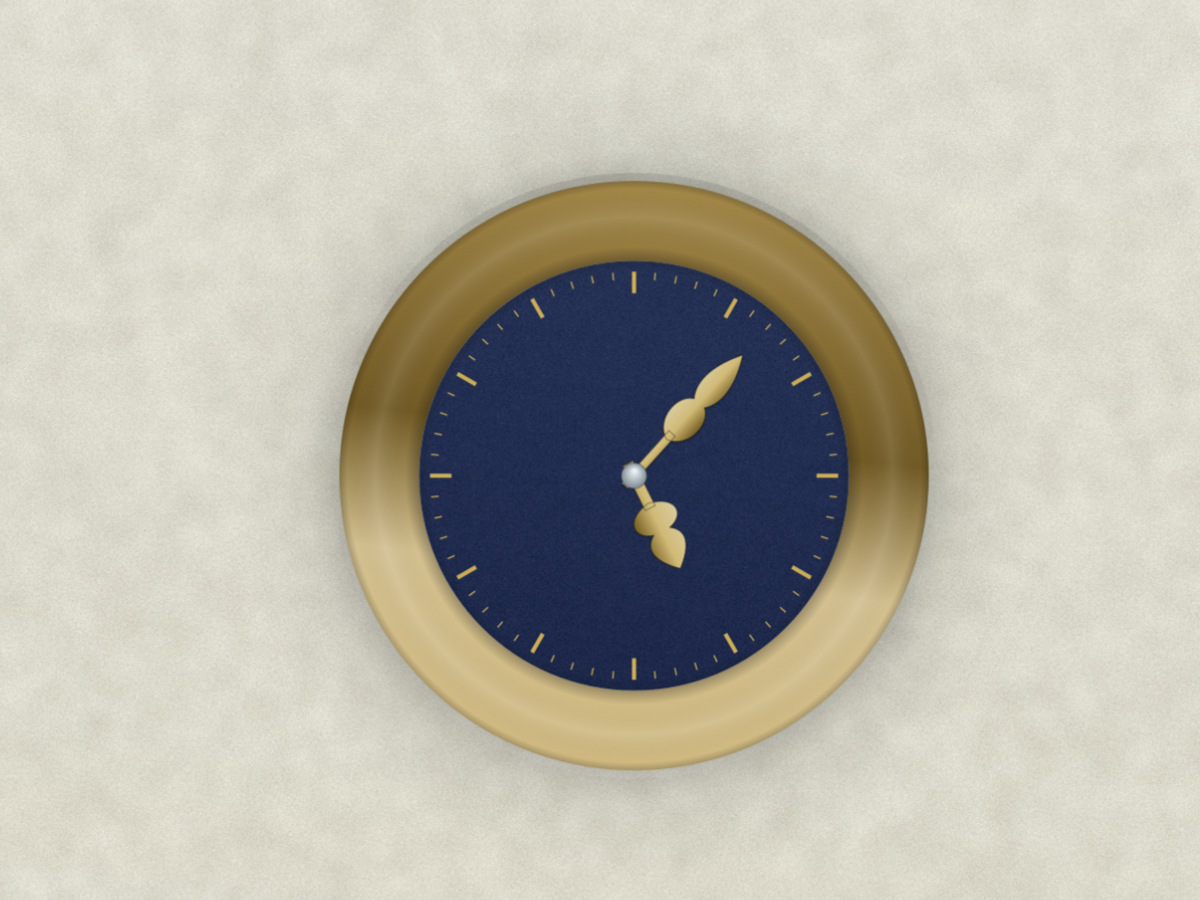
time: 5:07
